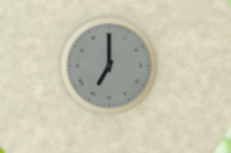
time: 7:00
